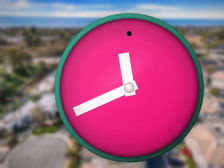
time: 11:41
